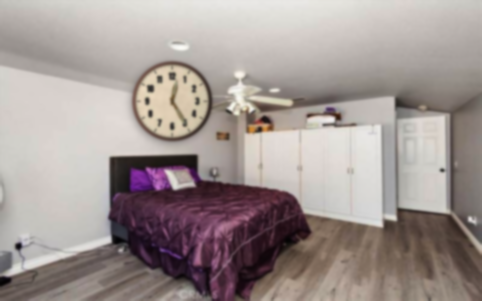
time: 12:25
